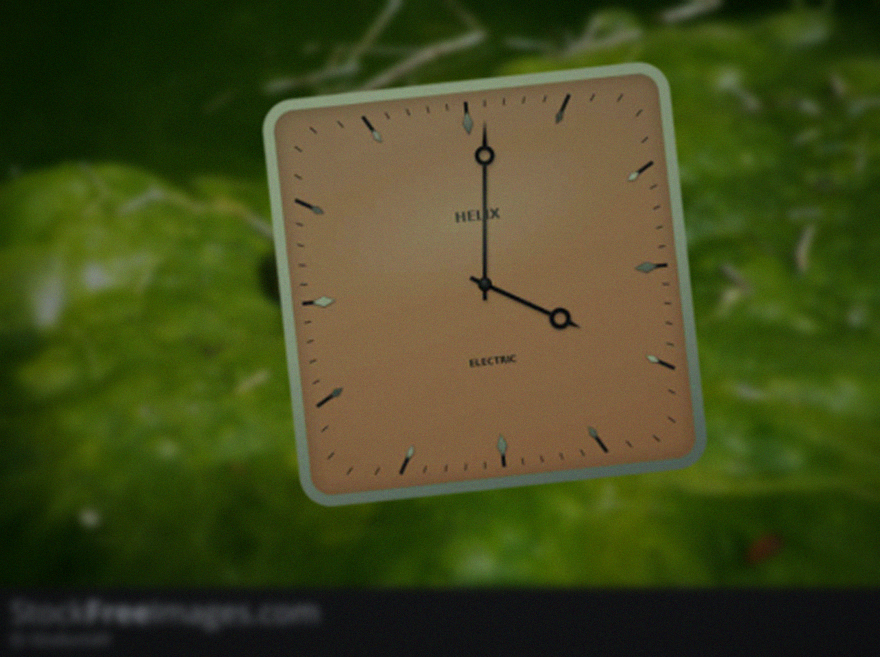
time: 4:01
